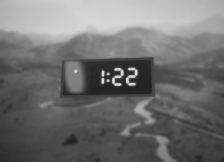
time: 1:22
